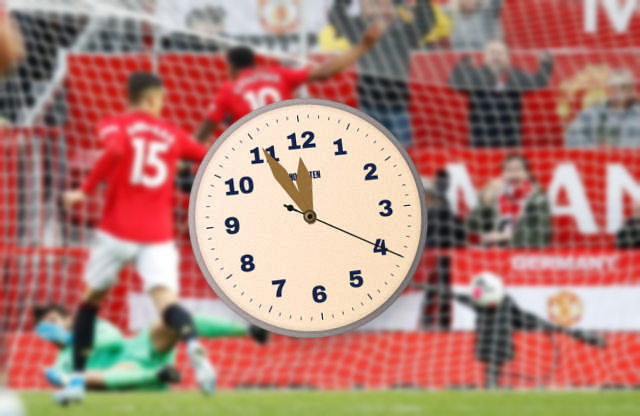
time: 11:55:20
